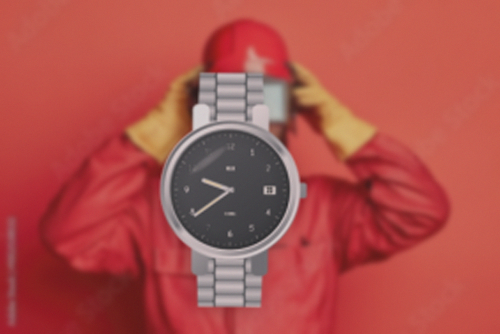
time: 9:39
